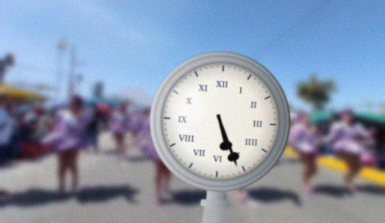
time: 5:26
